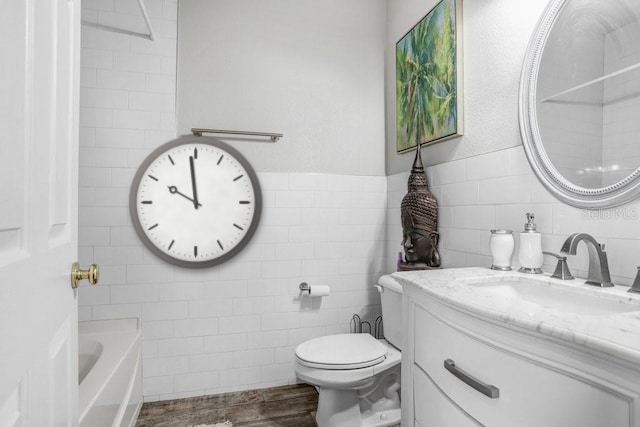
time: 9:59
